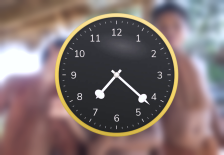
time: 7:22
